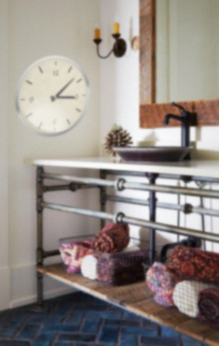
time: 3:08
